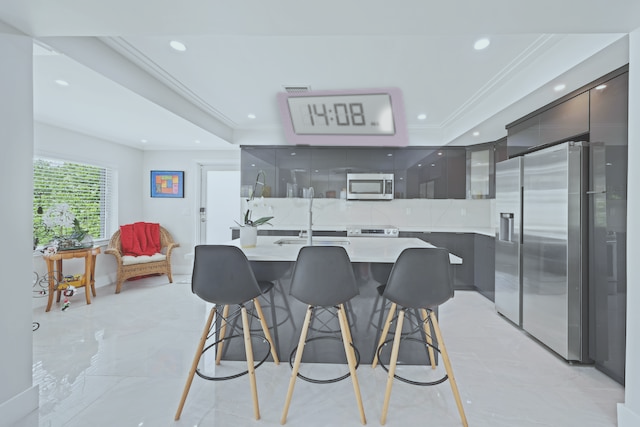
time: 14:08
